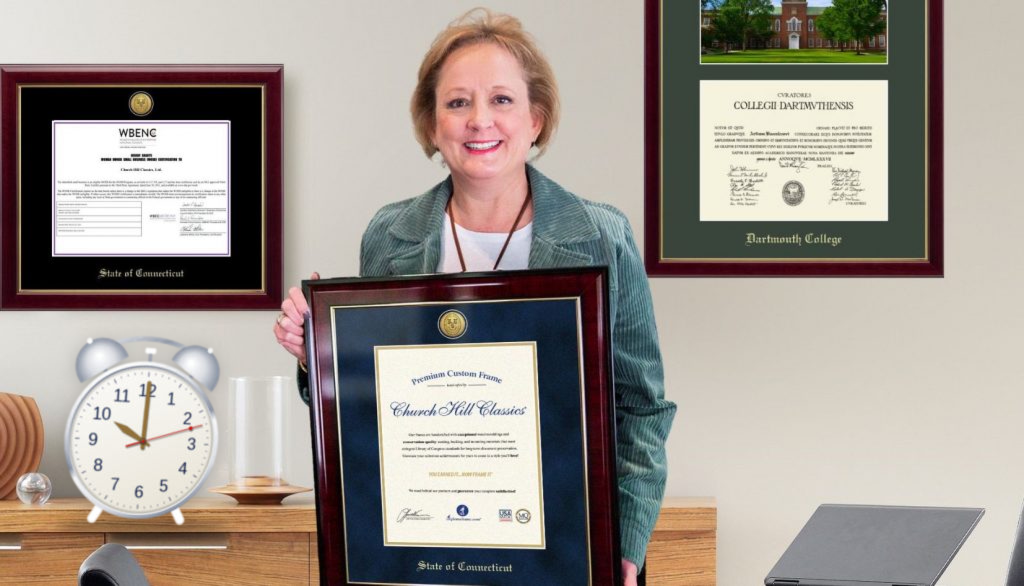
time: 10:00:12
